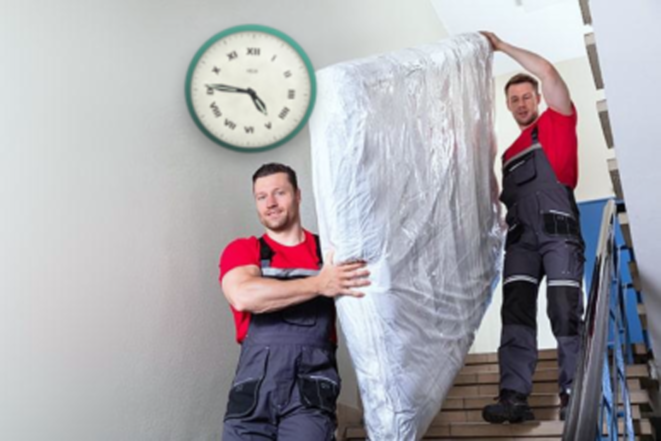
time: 4:46
